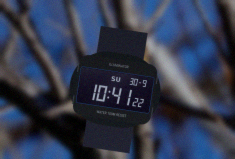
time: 10:41:22
